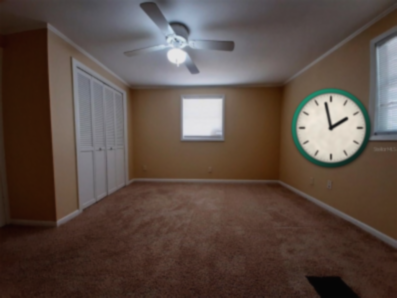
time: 1:58
